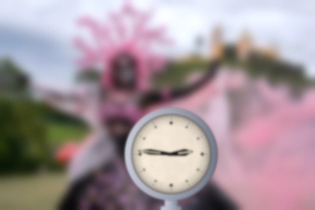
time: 2:46
